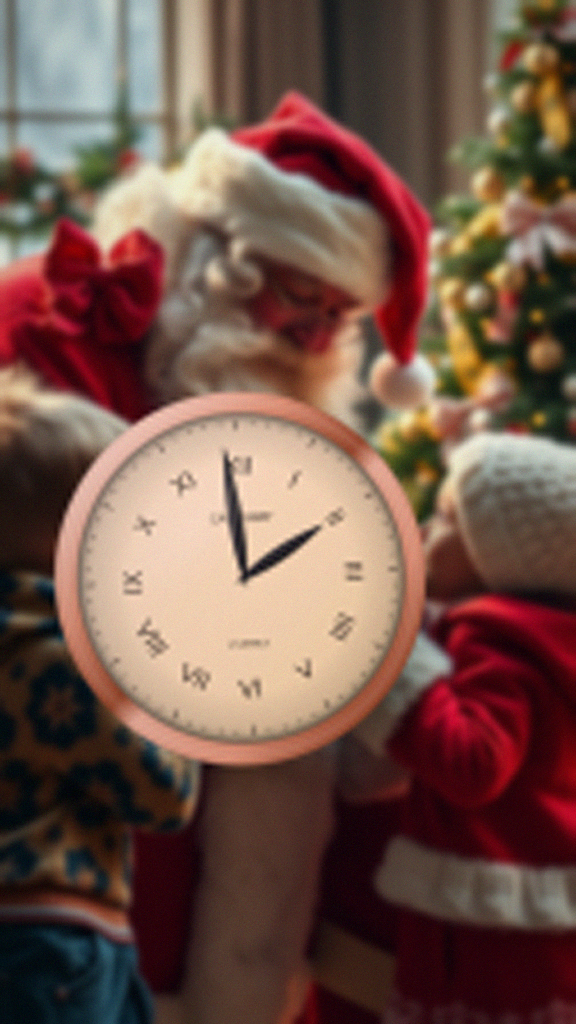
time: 1:59
